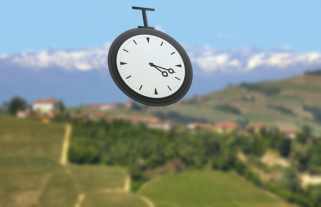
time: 4:18
